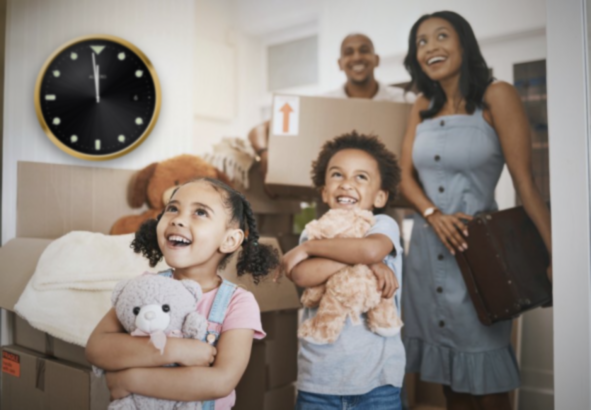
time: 11:59
